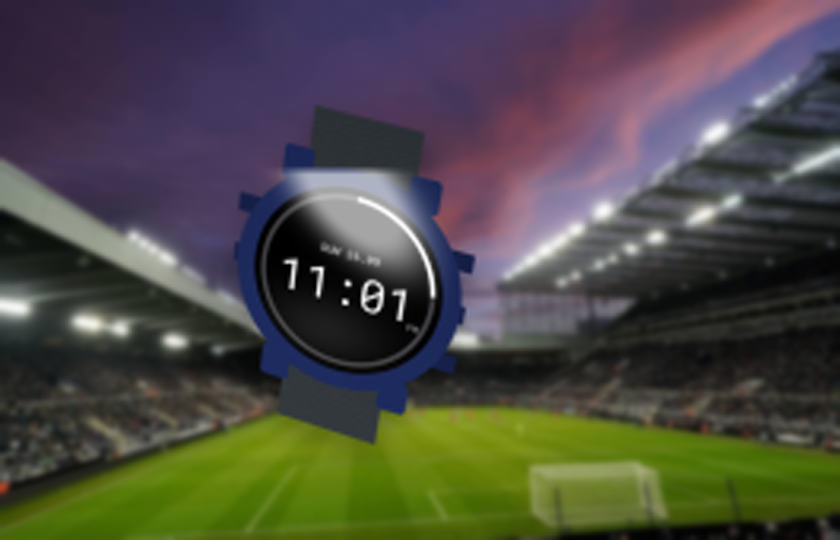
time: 11:01
